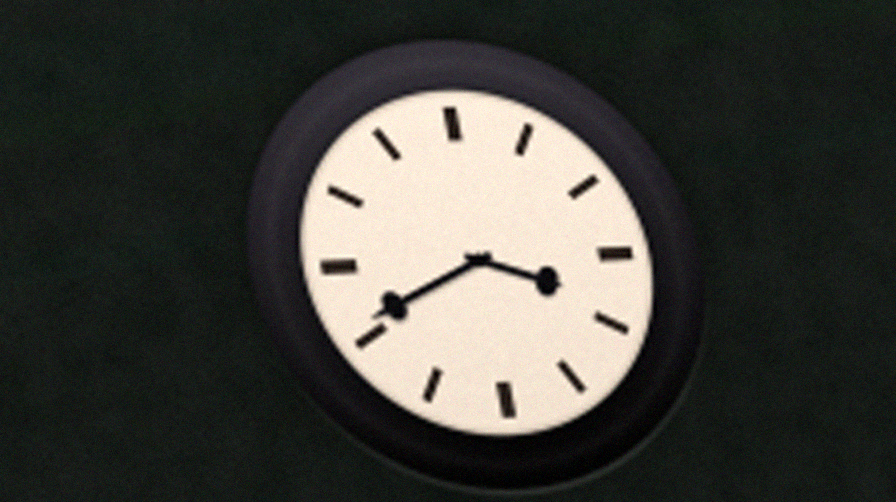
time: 3:41
